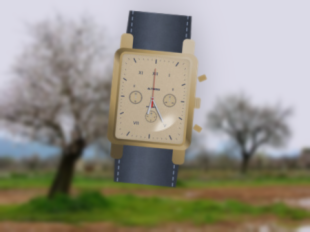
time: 6:25
